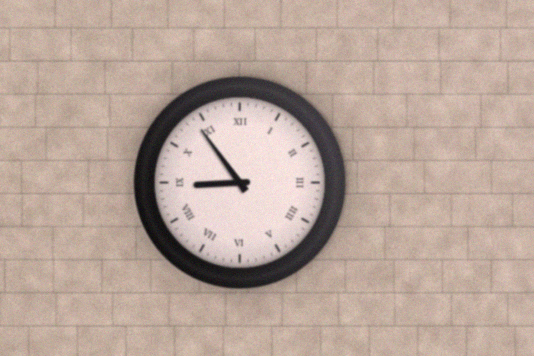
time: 8:54
